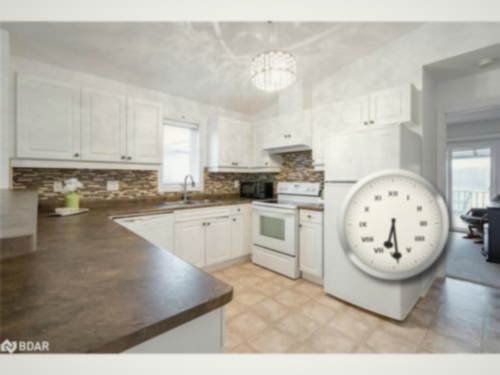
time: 6:29
